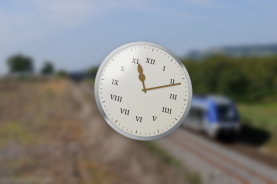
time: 11:11
